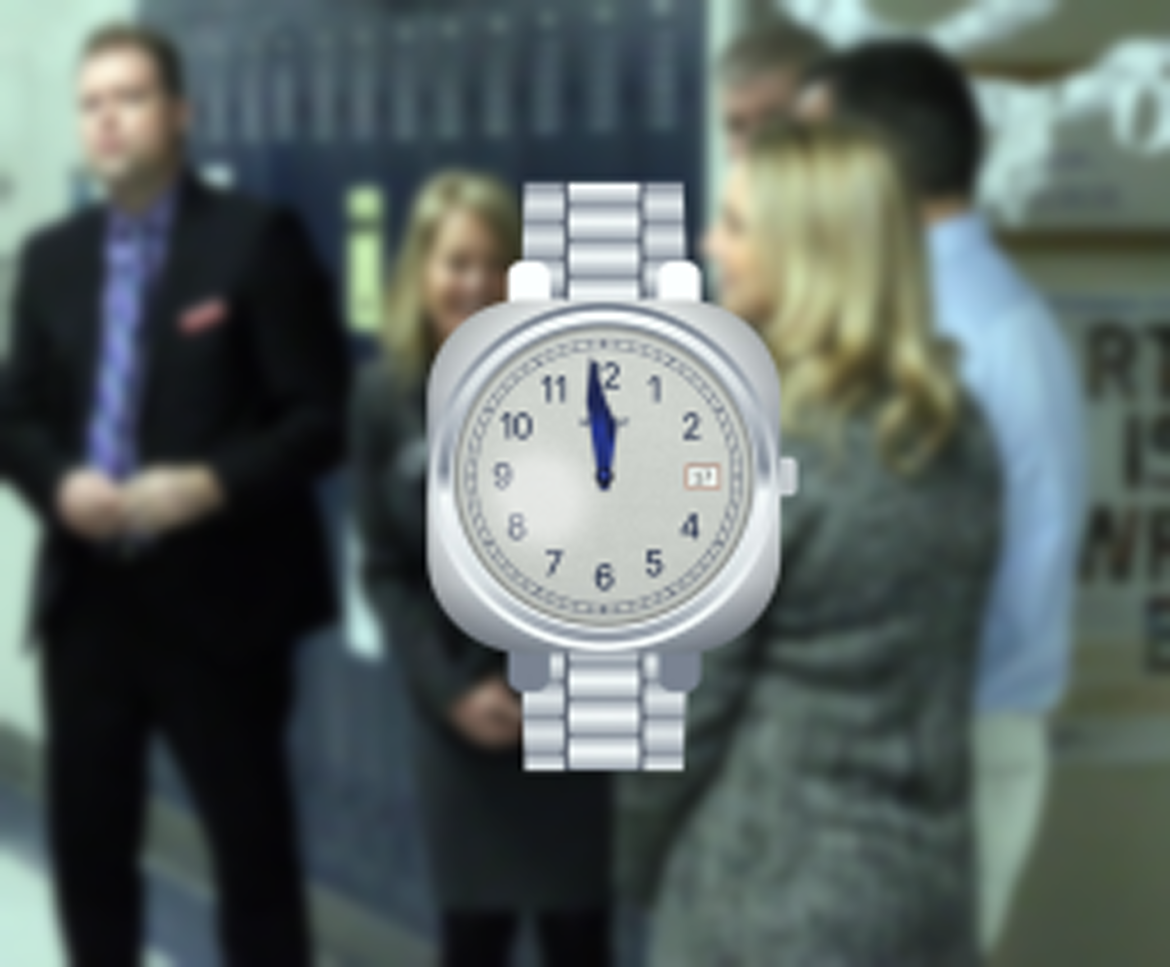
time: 11:59
